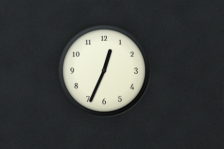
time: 12:34
